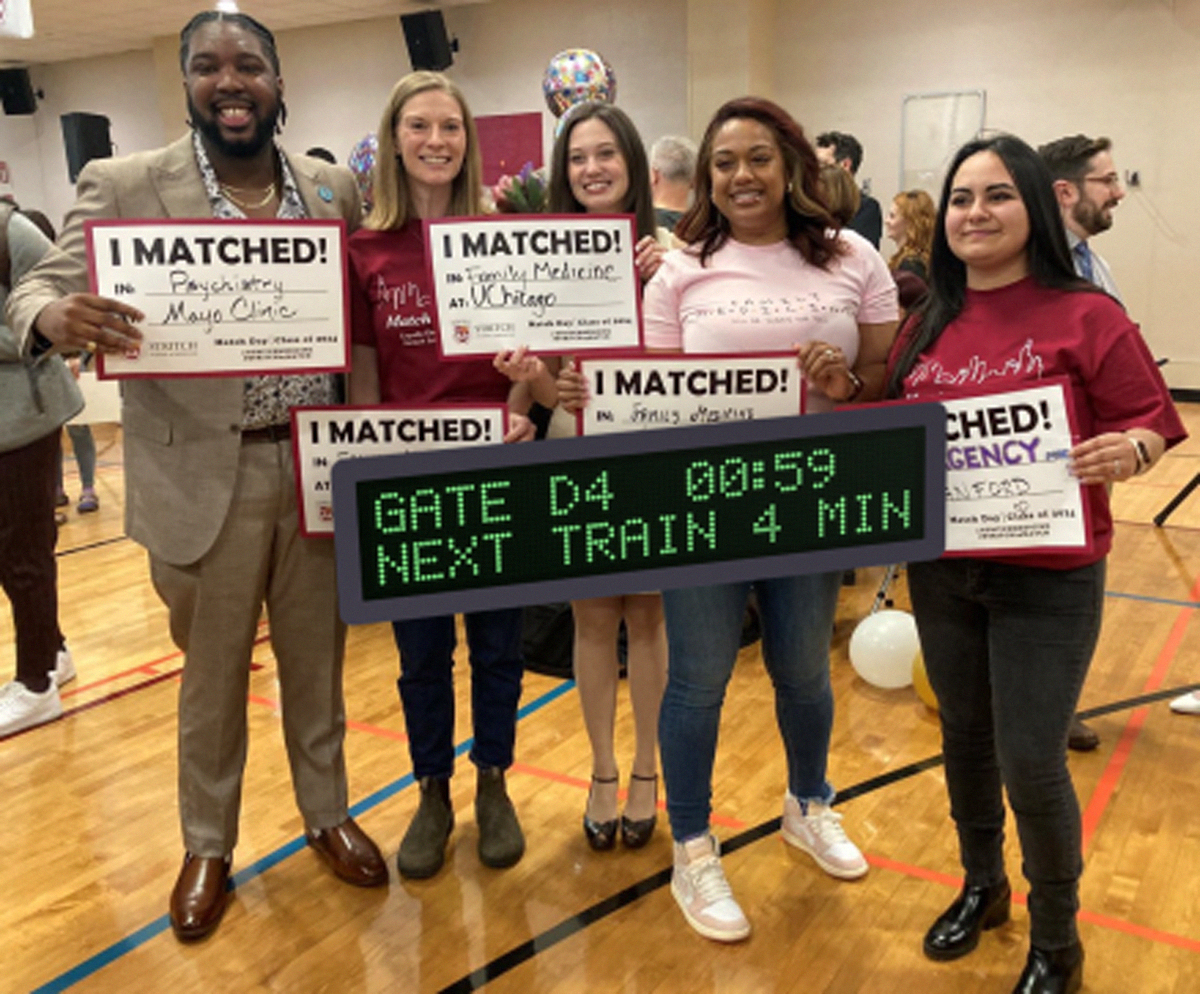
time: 0:59
